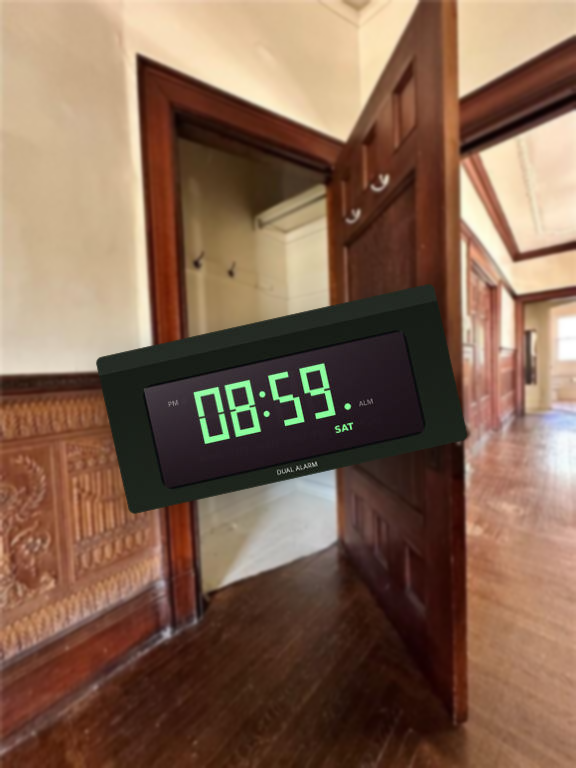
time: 8:59
